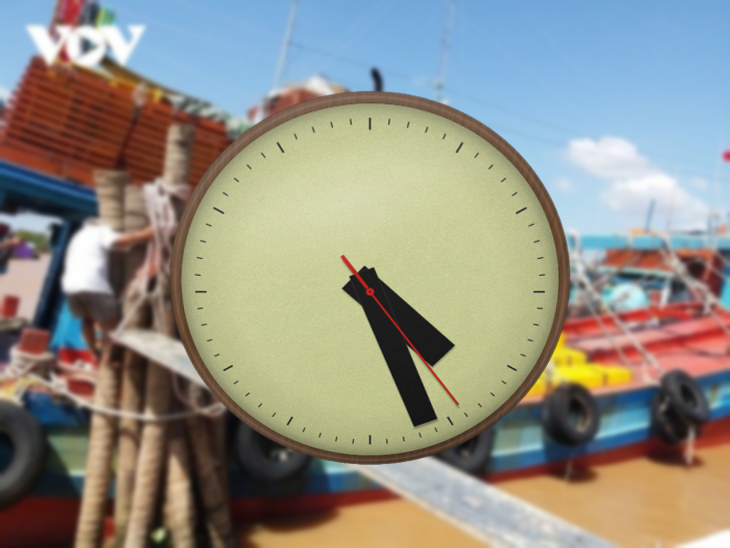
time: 4:26:24
